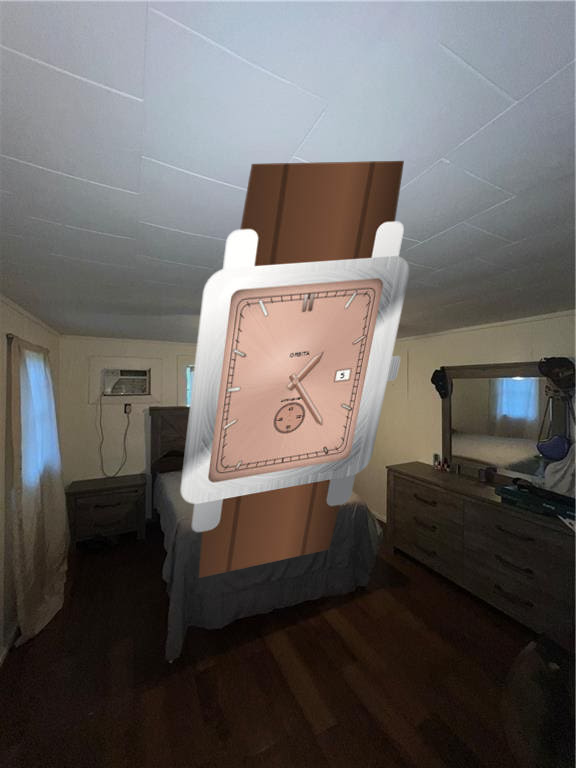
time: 1:24
